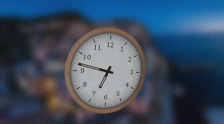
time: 6:47
